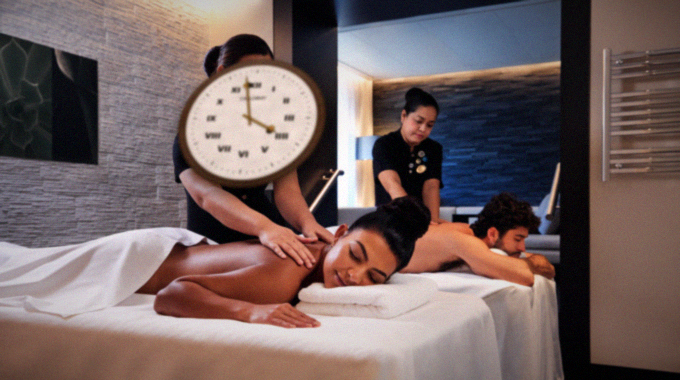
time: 3:58
